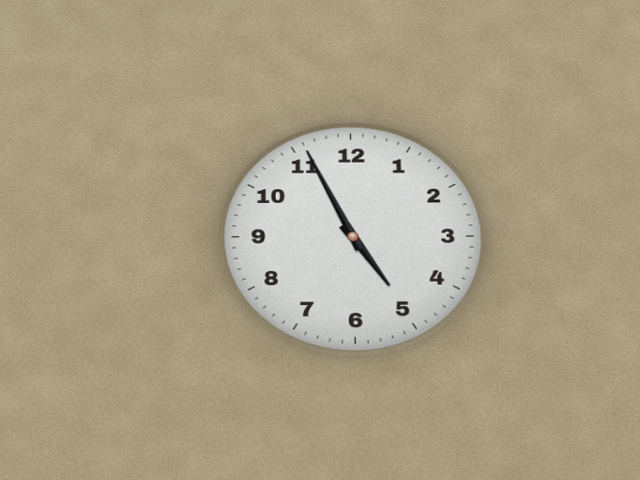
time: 4:56
